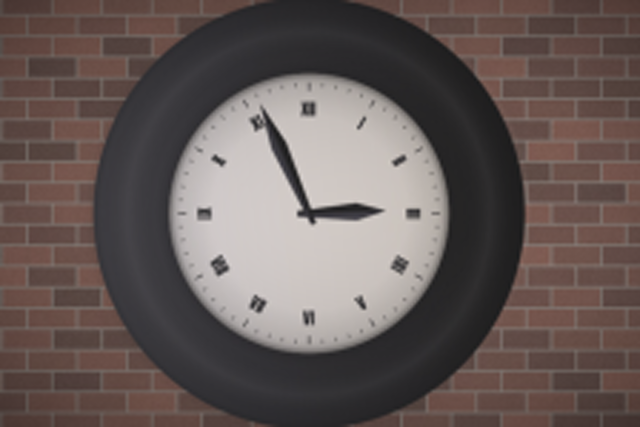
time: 2:56
